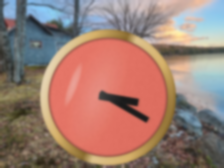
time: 3:20
